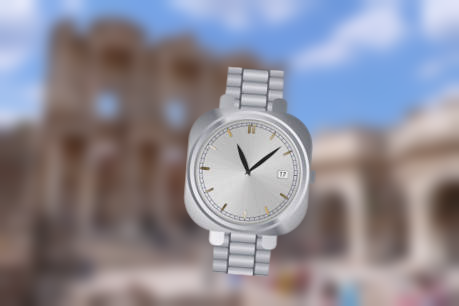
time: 11:08
